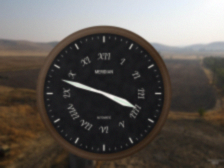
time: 3:48
